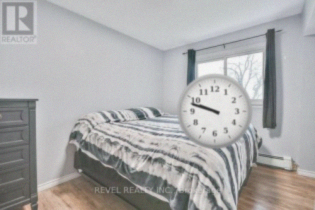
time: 9:48
